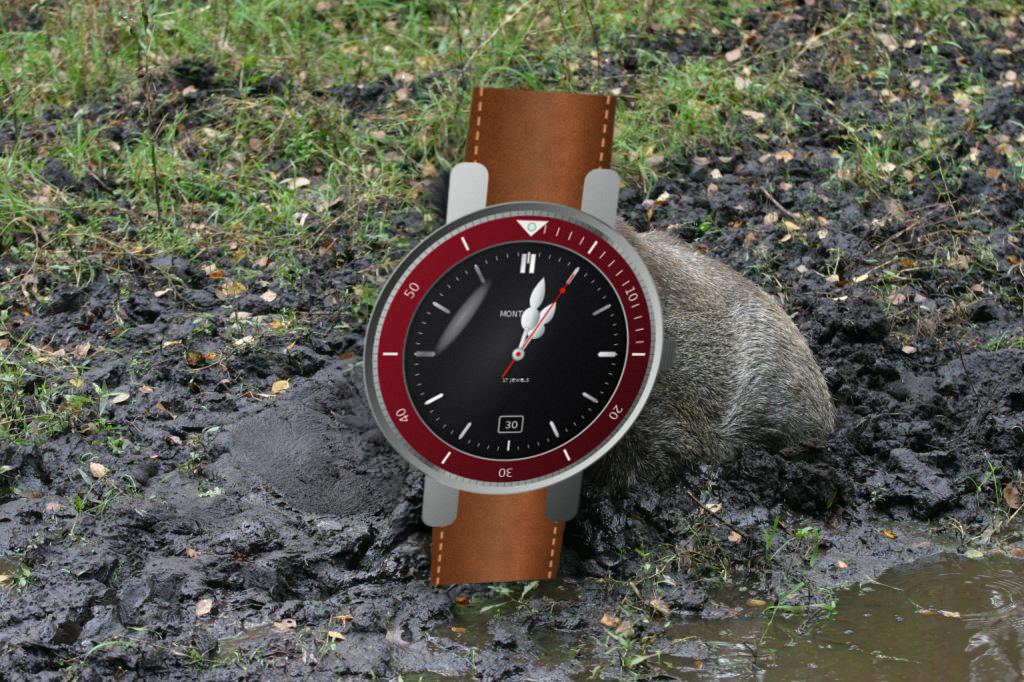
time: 1:02:05
